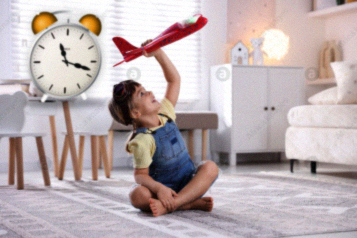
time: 11:18
